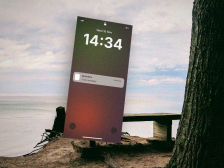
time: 14:34
